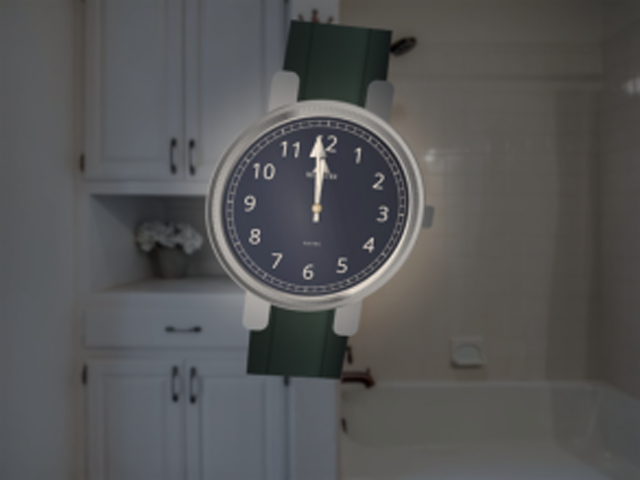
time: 11:59
